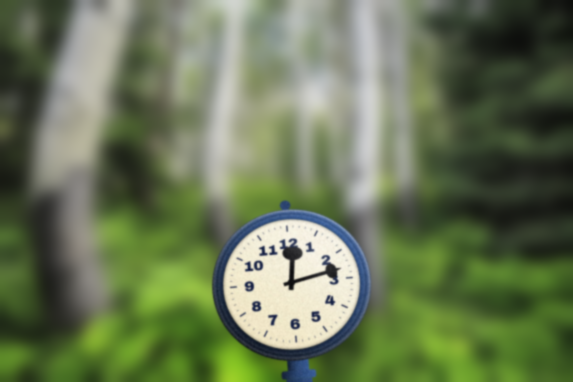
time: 12:13
